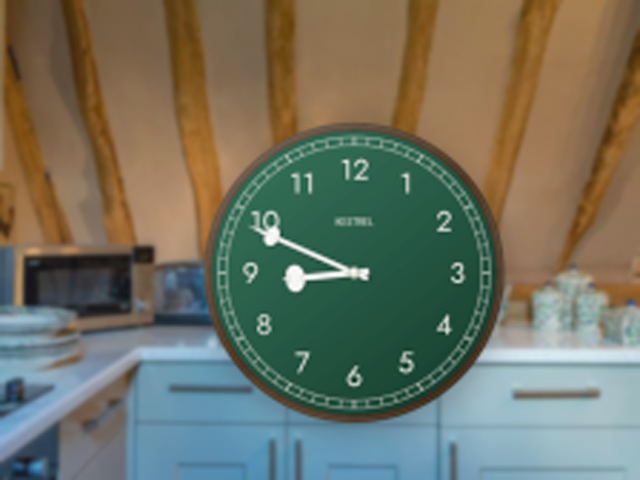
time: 8:49
